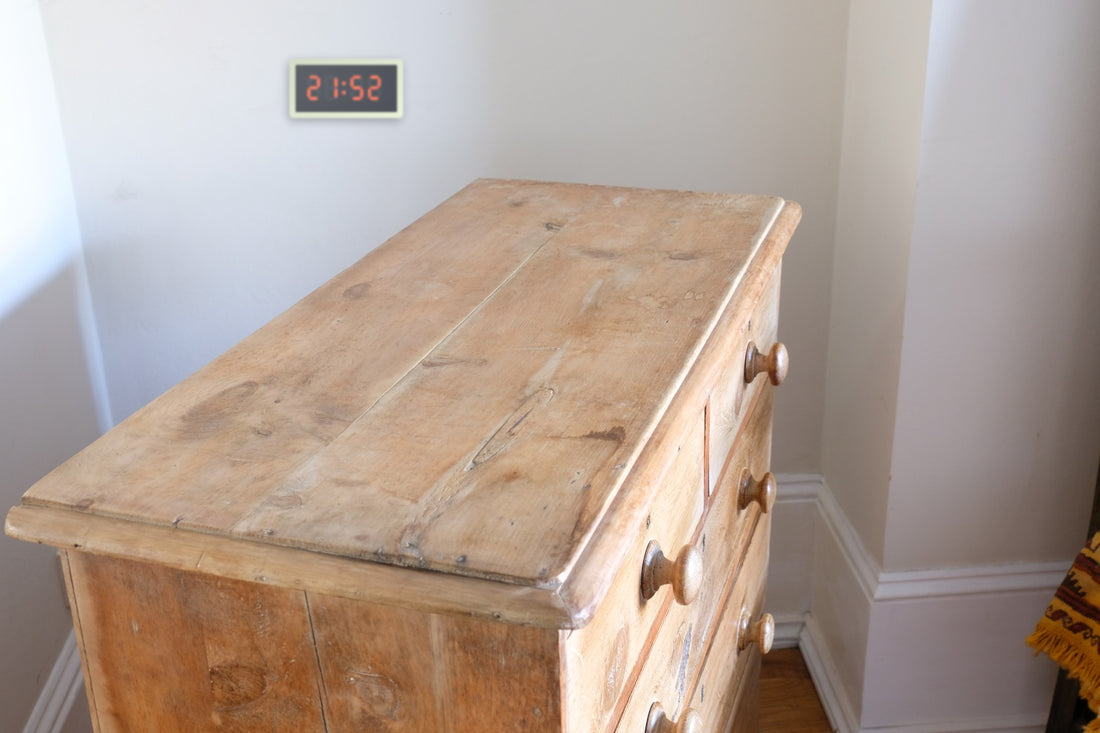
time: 21:52
